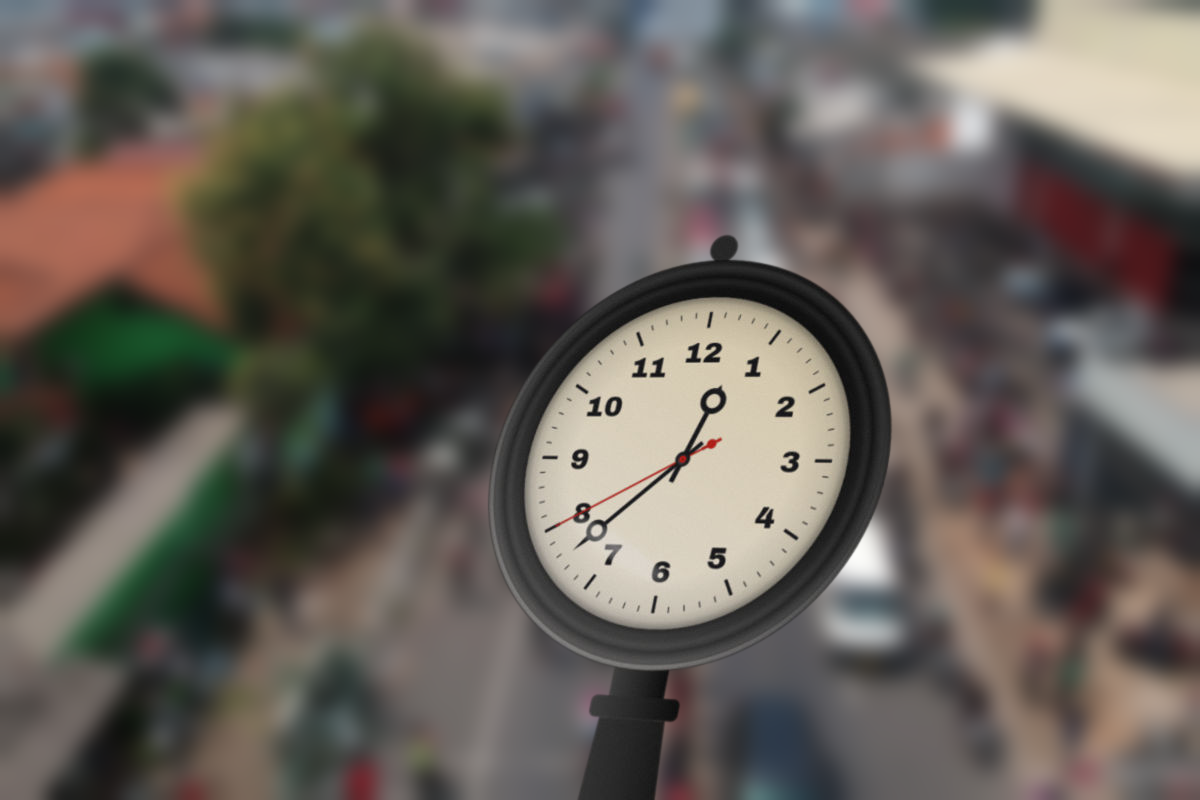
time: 12:37:40
